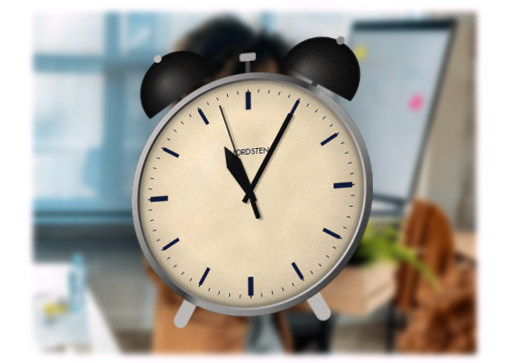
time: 11:04:57
